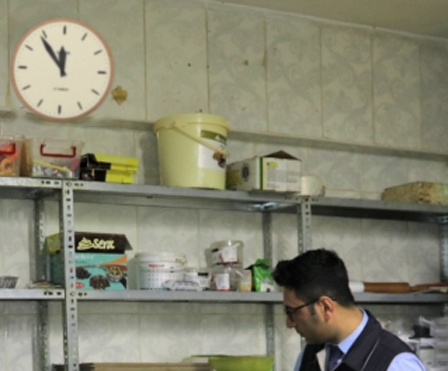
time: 11:54
